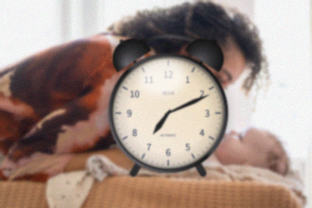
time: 7:11
